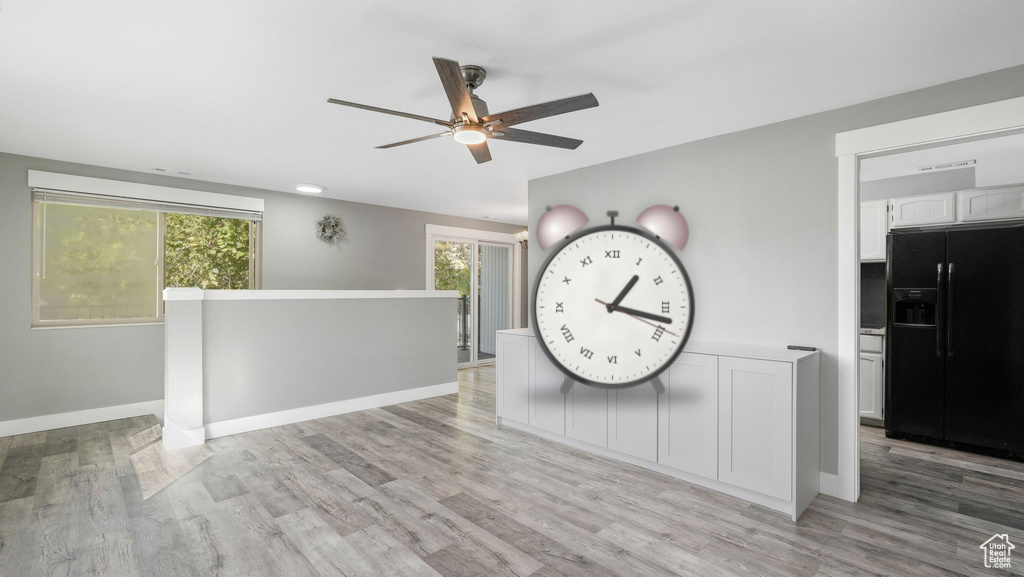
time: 1:17:19
